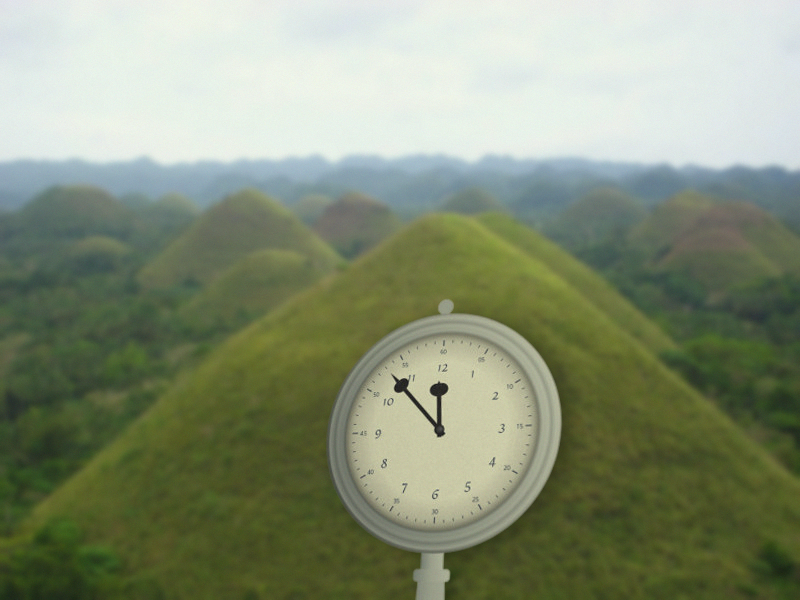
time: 11:53
